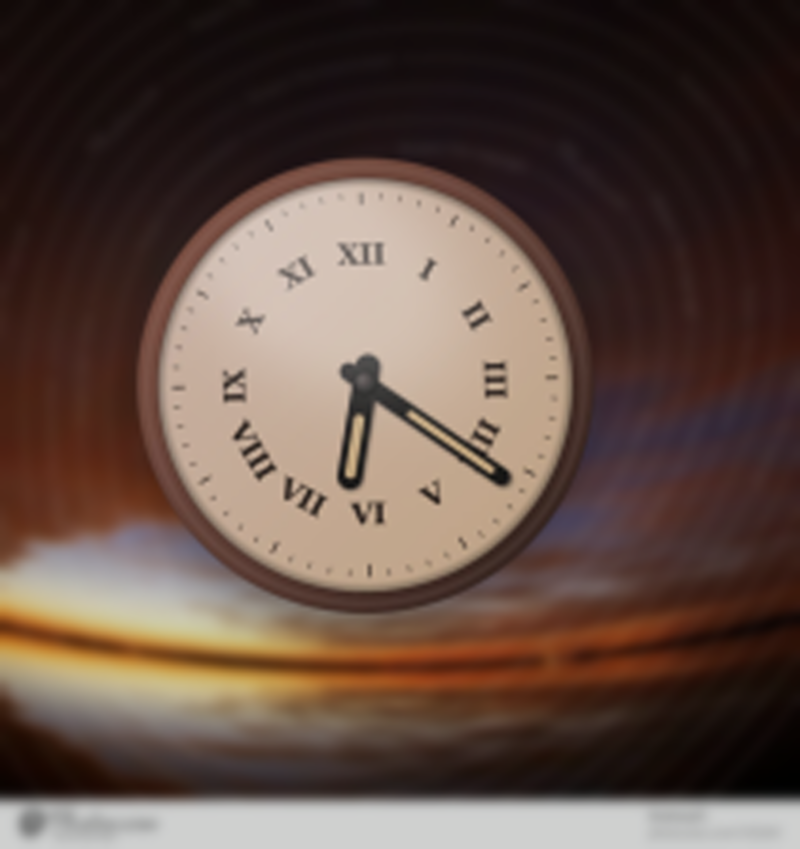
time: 6:21
